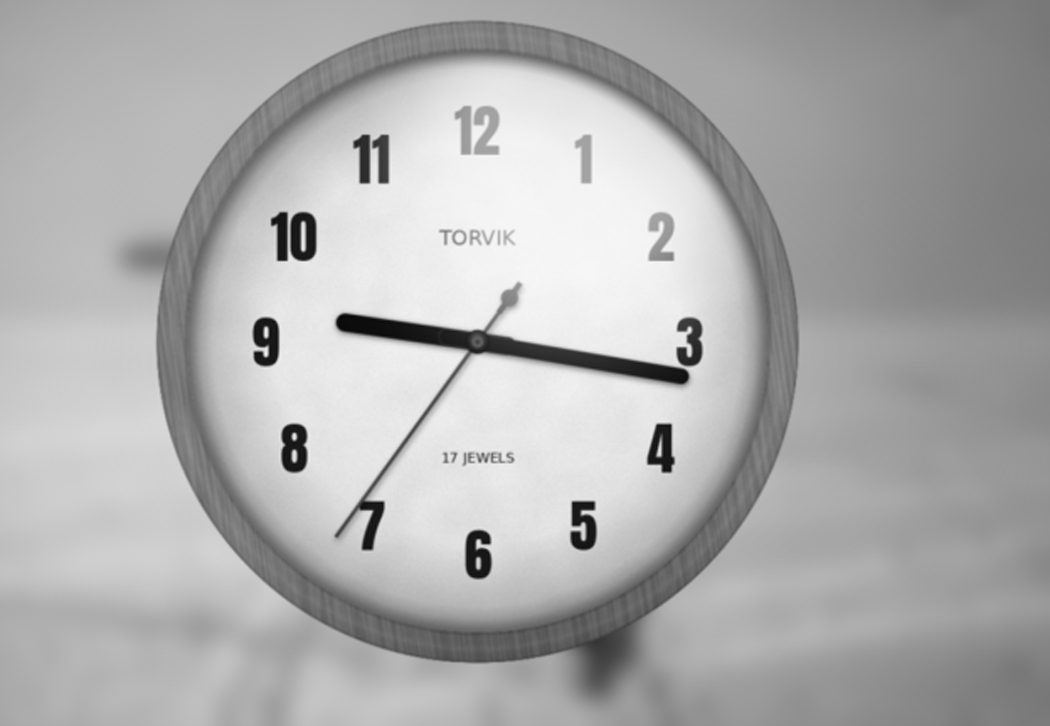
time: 9:16:36
